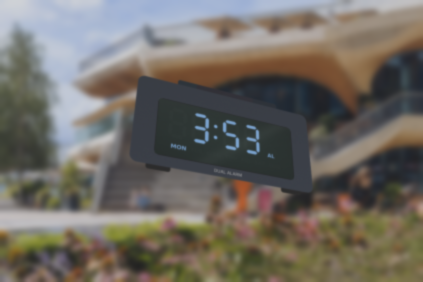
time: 3:53
